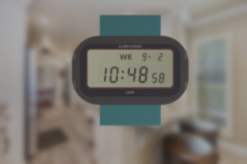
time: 10:48:58
